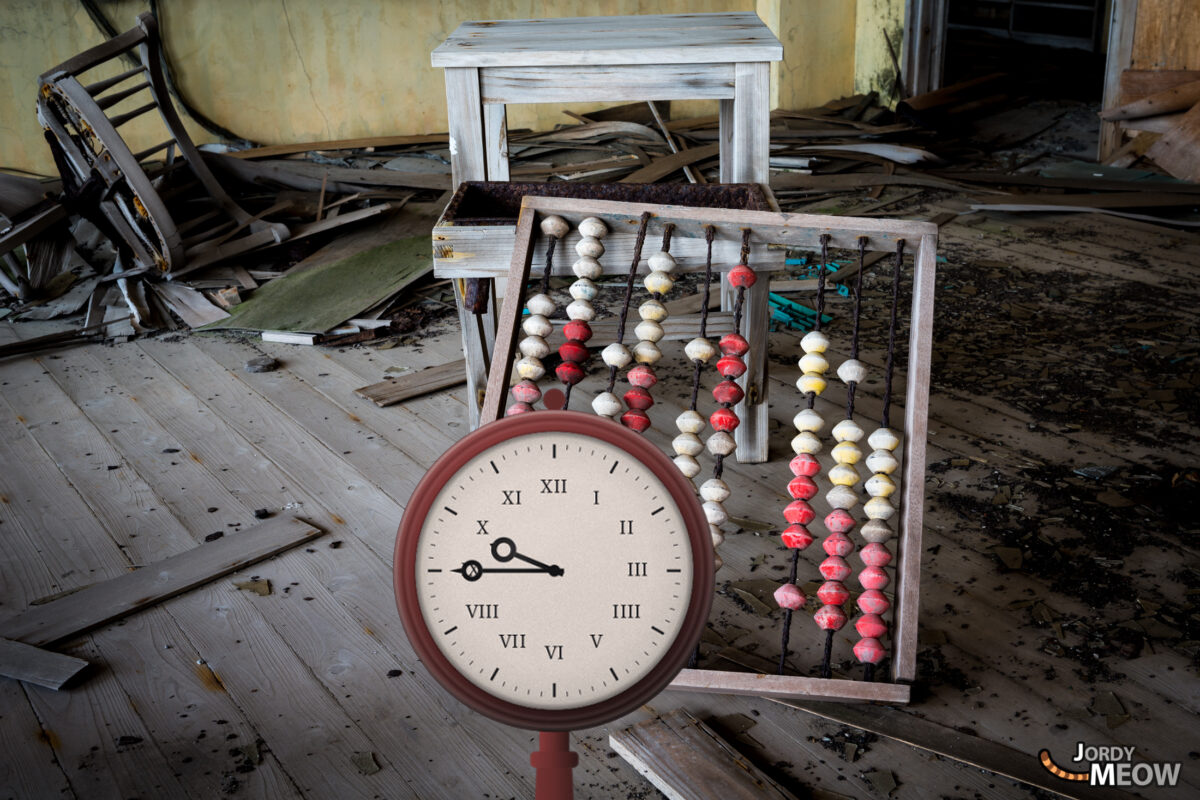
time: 9:45
